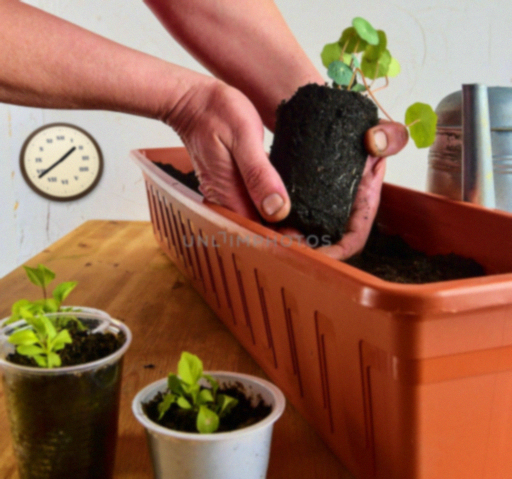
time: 1:39
